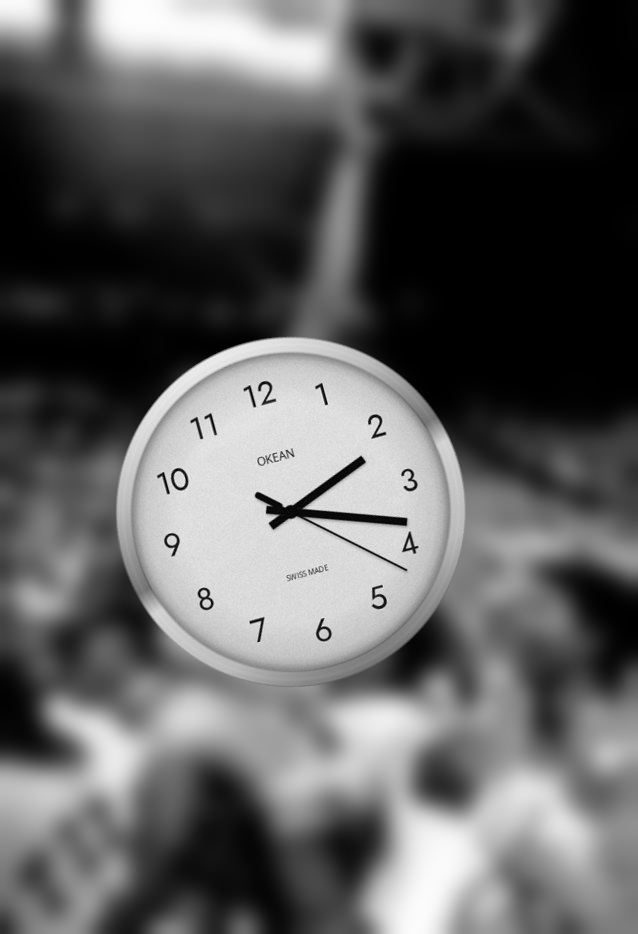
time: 2:18:22
